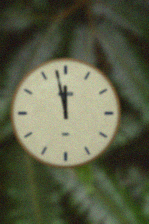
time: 11:58
